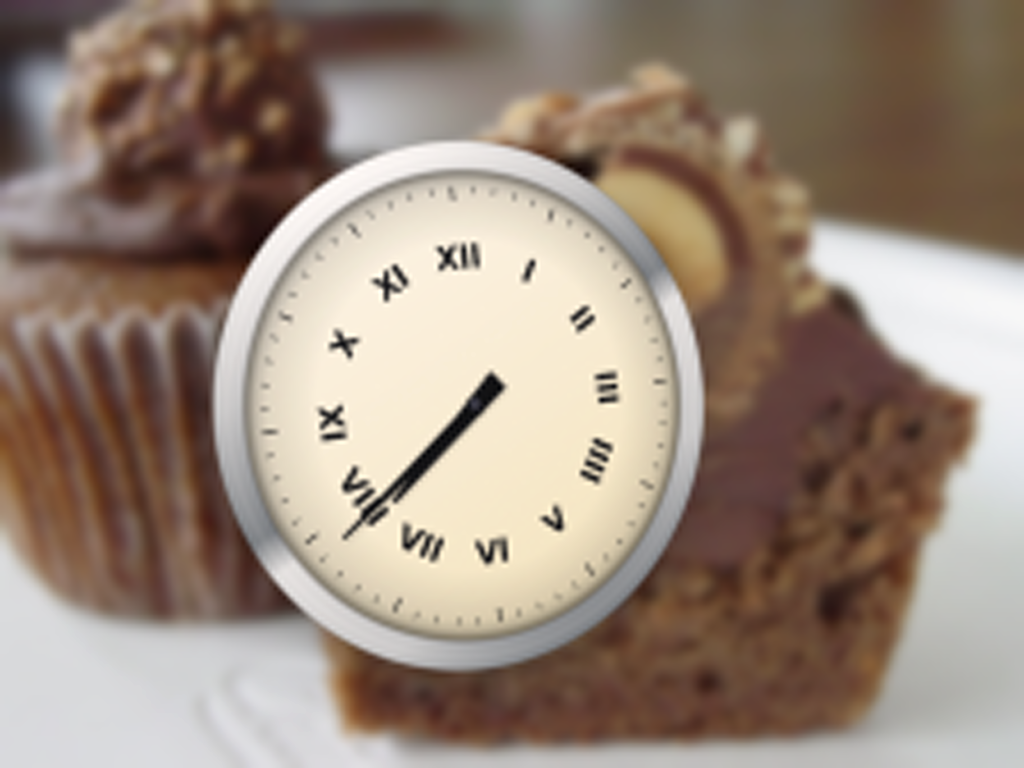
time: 7:39
